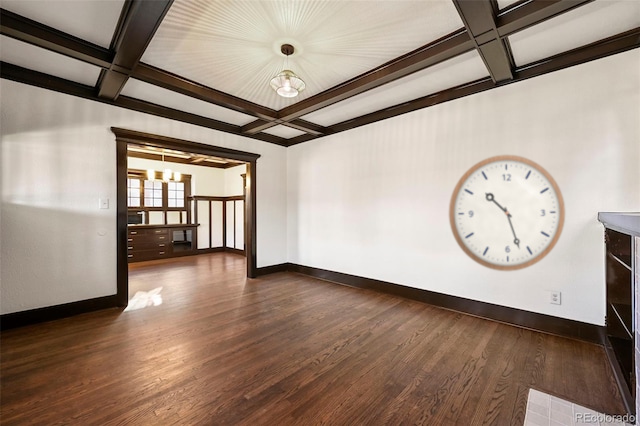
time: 10:27
